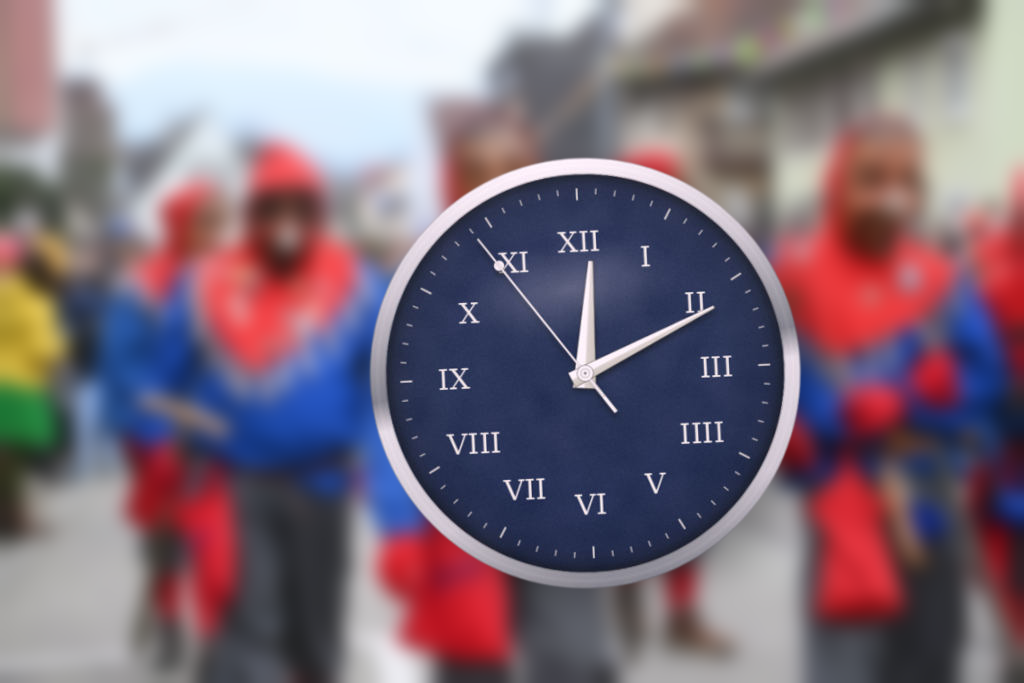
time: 12:10:54
